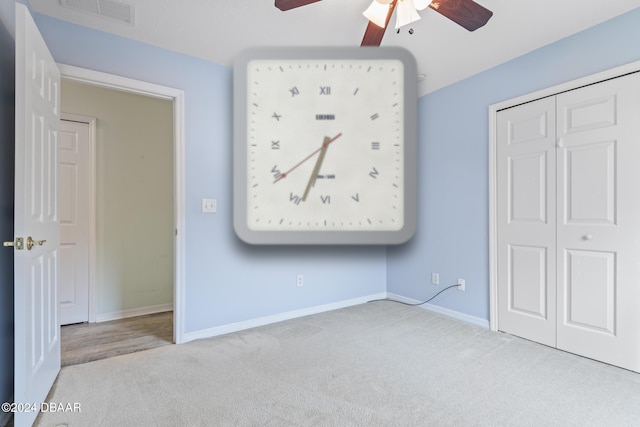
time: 6:33:39
